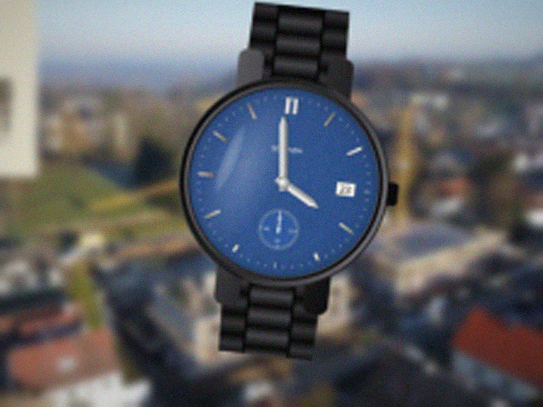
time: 3:59
